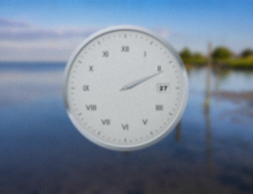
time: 2:11
